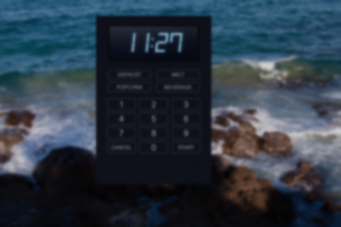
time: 11:27
